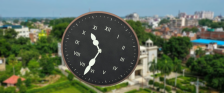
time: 10:32
